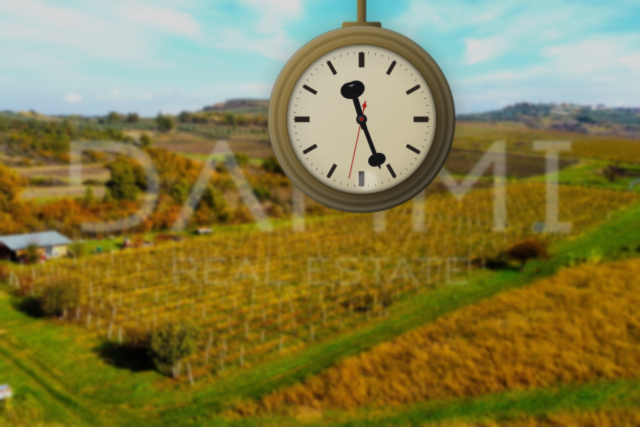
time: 11:26:32
